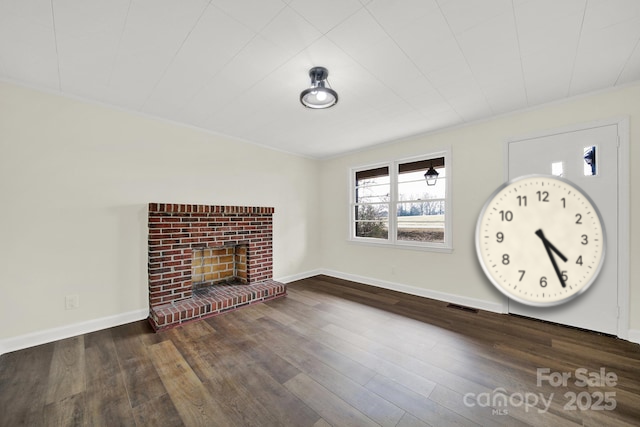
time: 4:26
